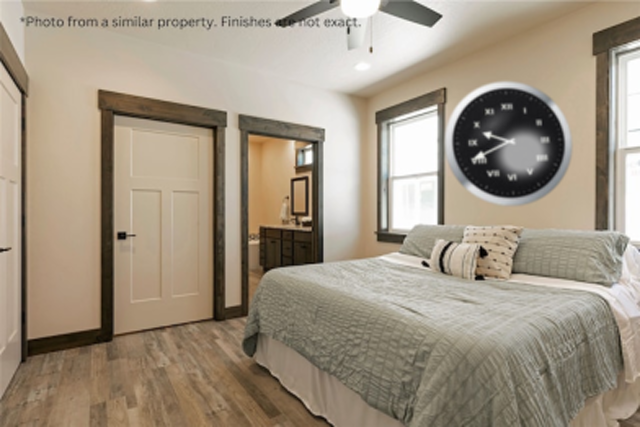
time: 9:41
